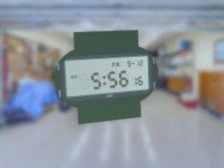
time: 5:56:16
